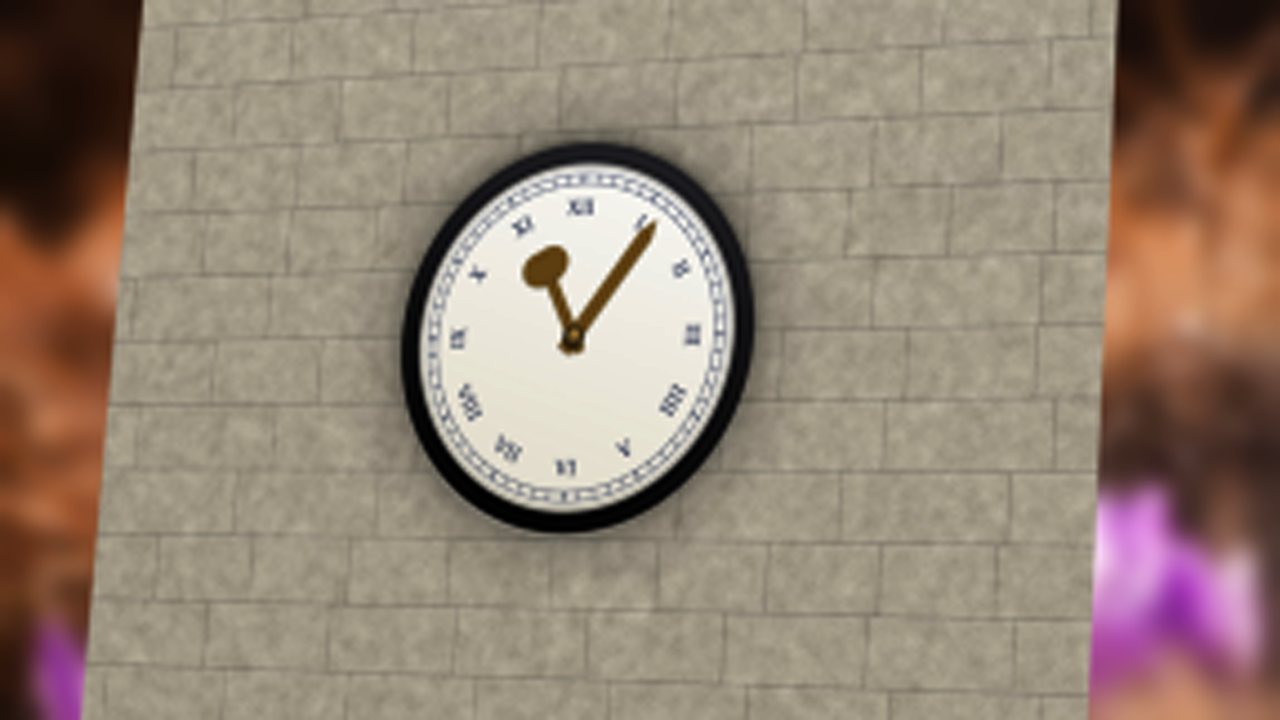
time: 11:06
